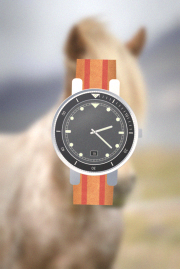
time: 2:22
